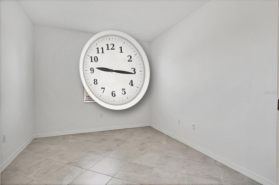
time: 9:16
